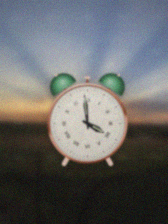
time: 3:59
